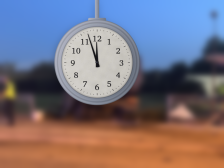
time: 11:57
